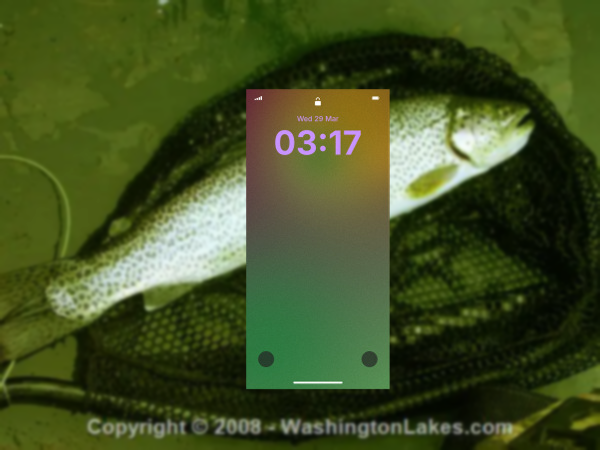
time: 3:17
